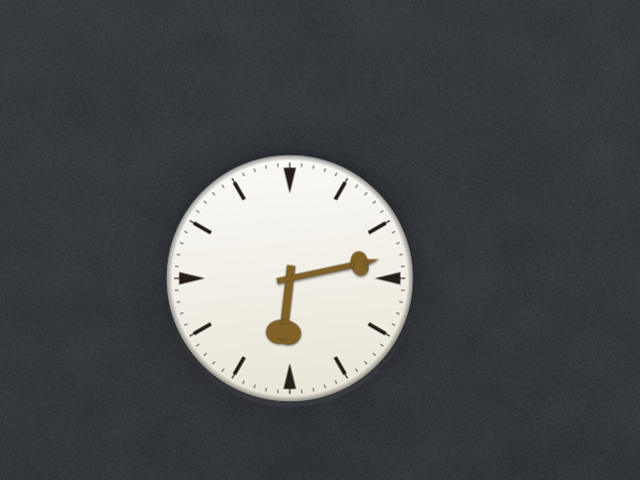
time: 6:13
